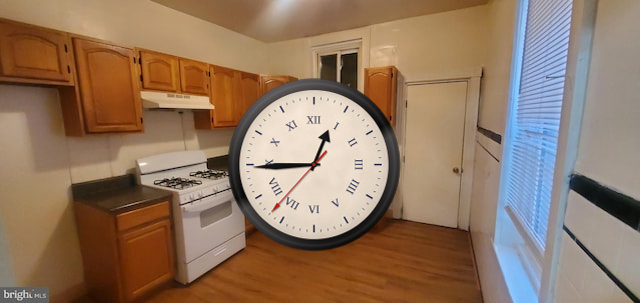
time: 12:44:37
